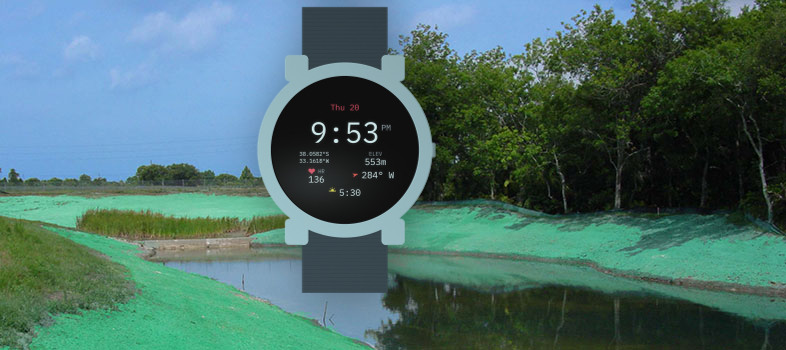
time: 9:53
